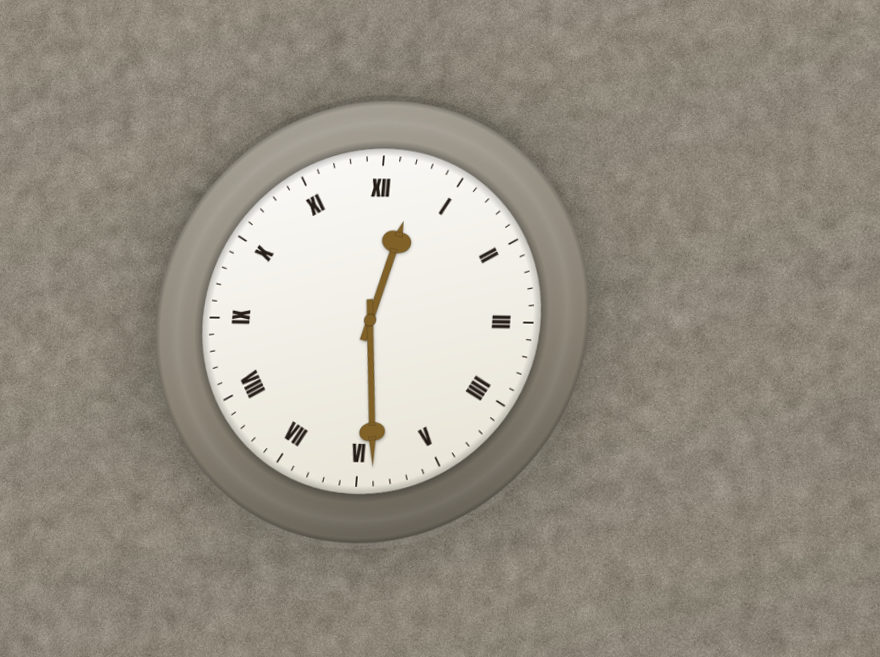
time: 12:29
